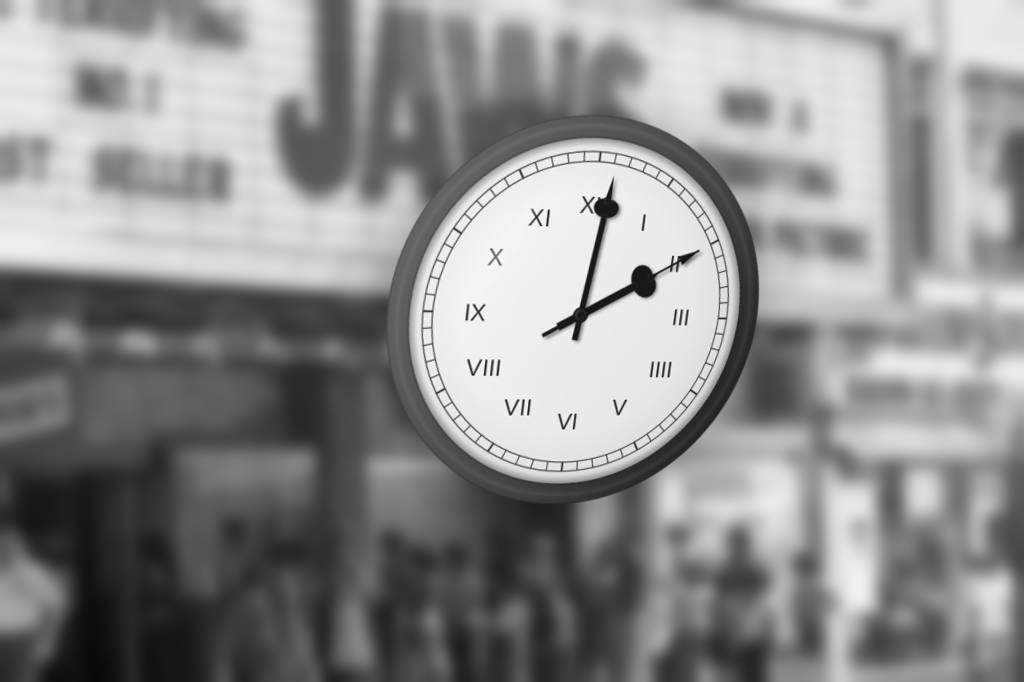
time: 2:01:10
